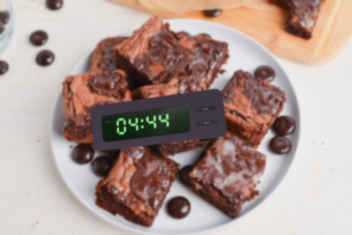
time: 4:44
